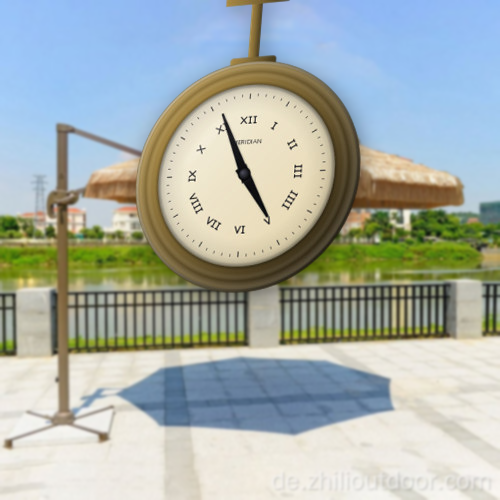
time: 4:56
